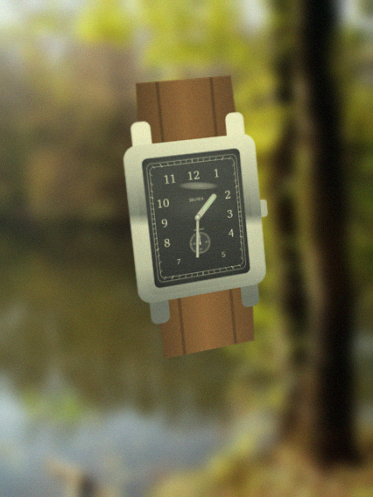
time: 1:31
